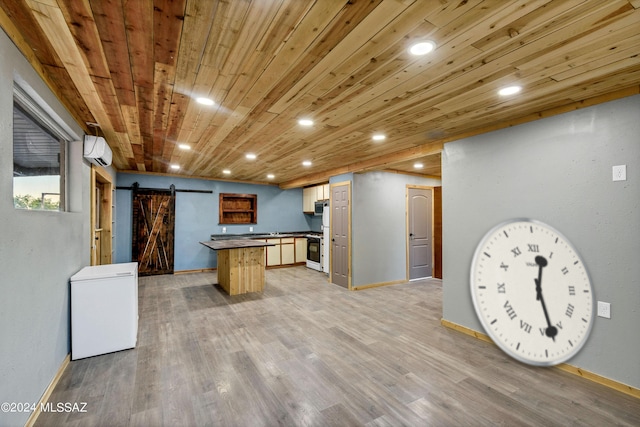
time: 12:28
